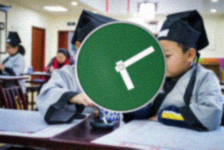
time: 5:10
